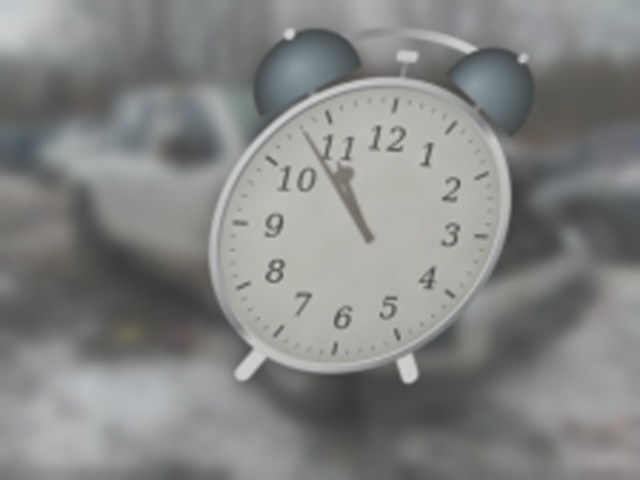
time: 10:53
